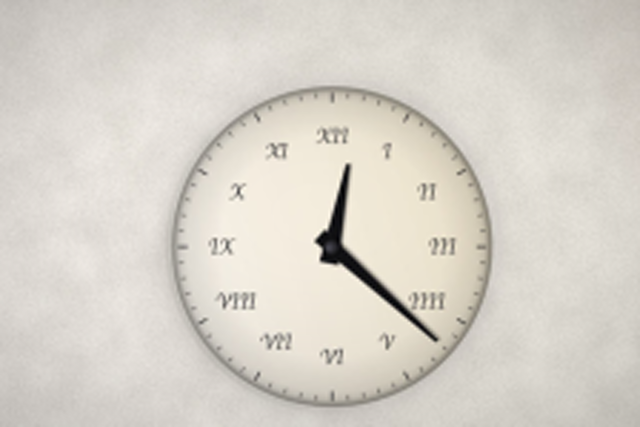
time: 12:22
